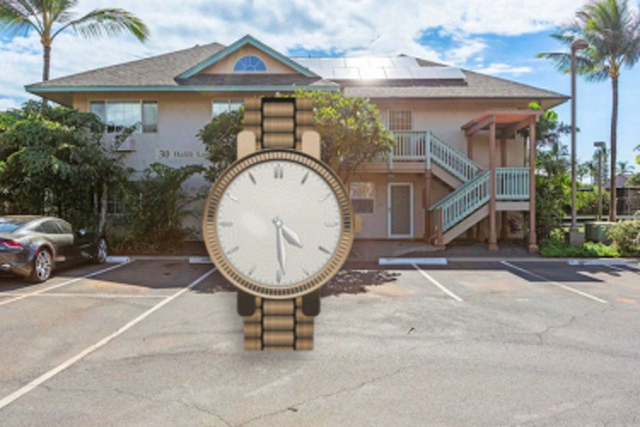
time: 4:29
